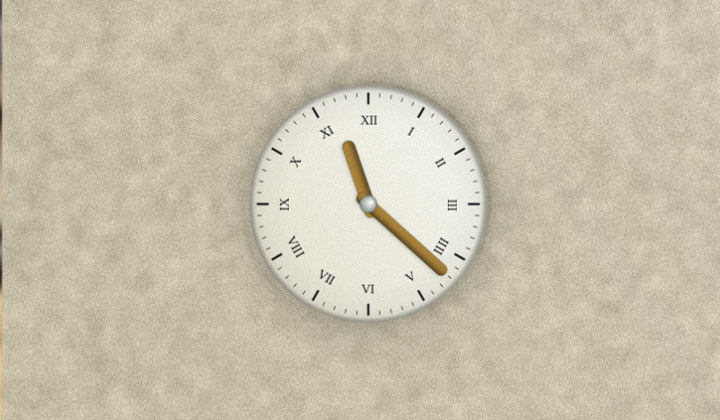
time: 11:22
